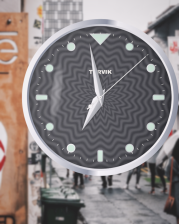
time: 6:58:08
